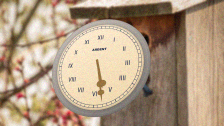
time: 5:28
